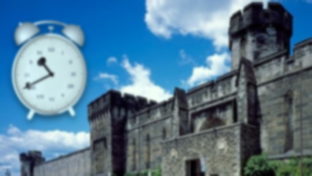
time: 10:41
